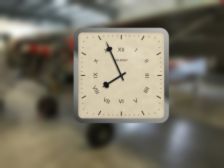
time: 7:56
